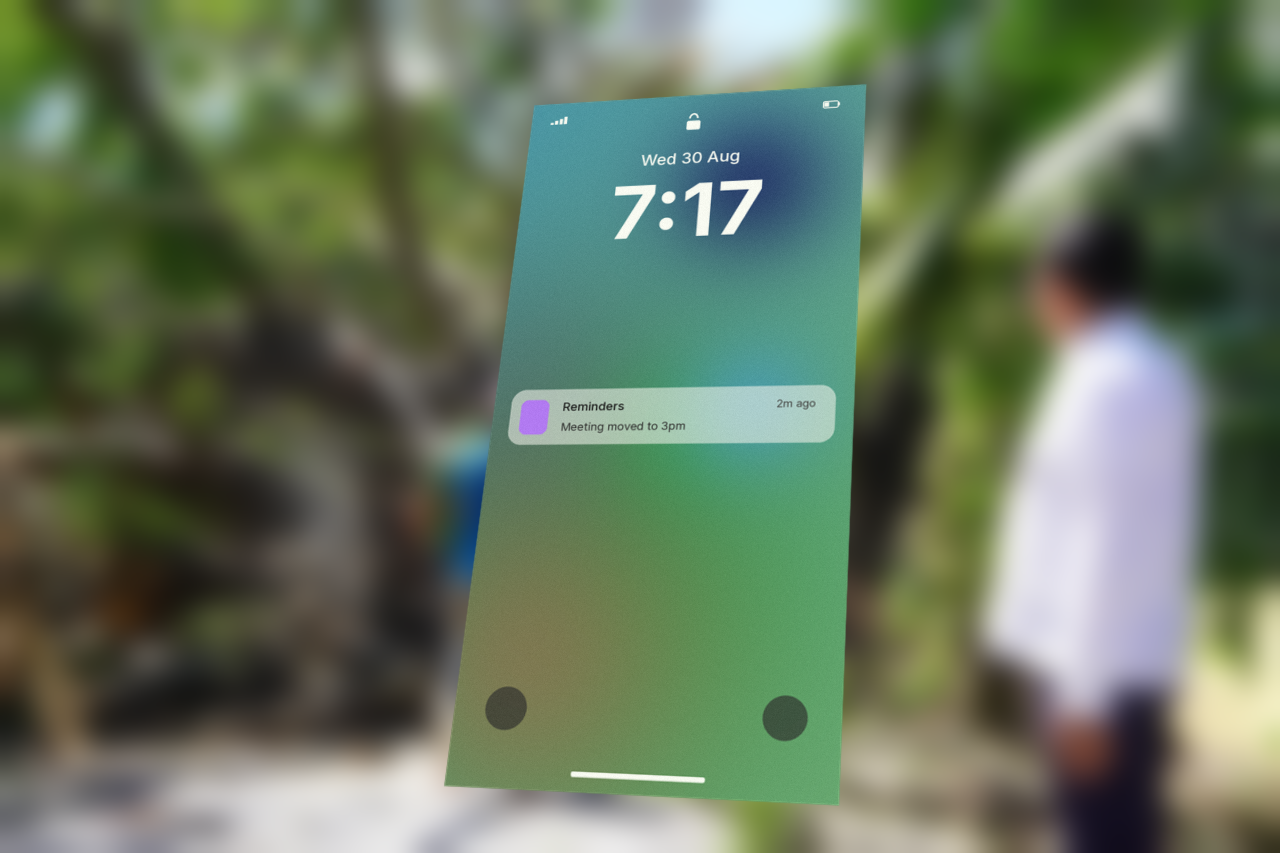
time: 7:17
